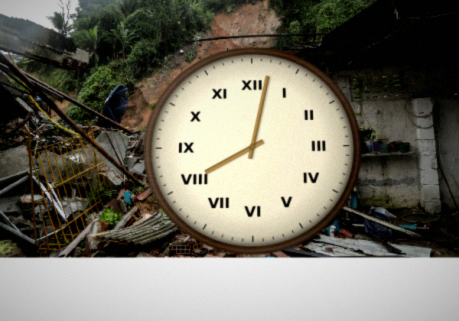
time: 8:02
